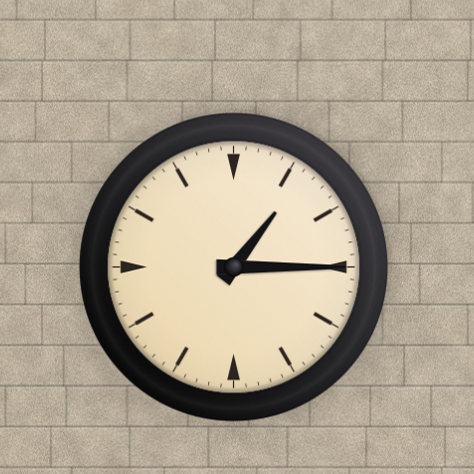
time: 1:15
